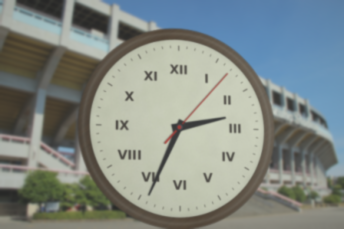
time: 2:34:07
